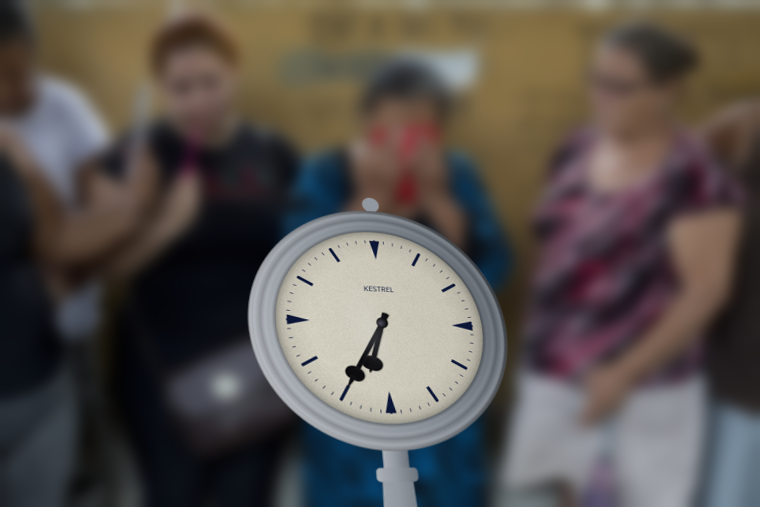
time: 6:35
